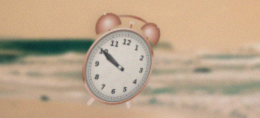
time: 9:50
